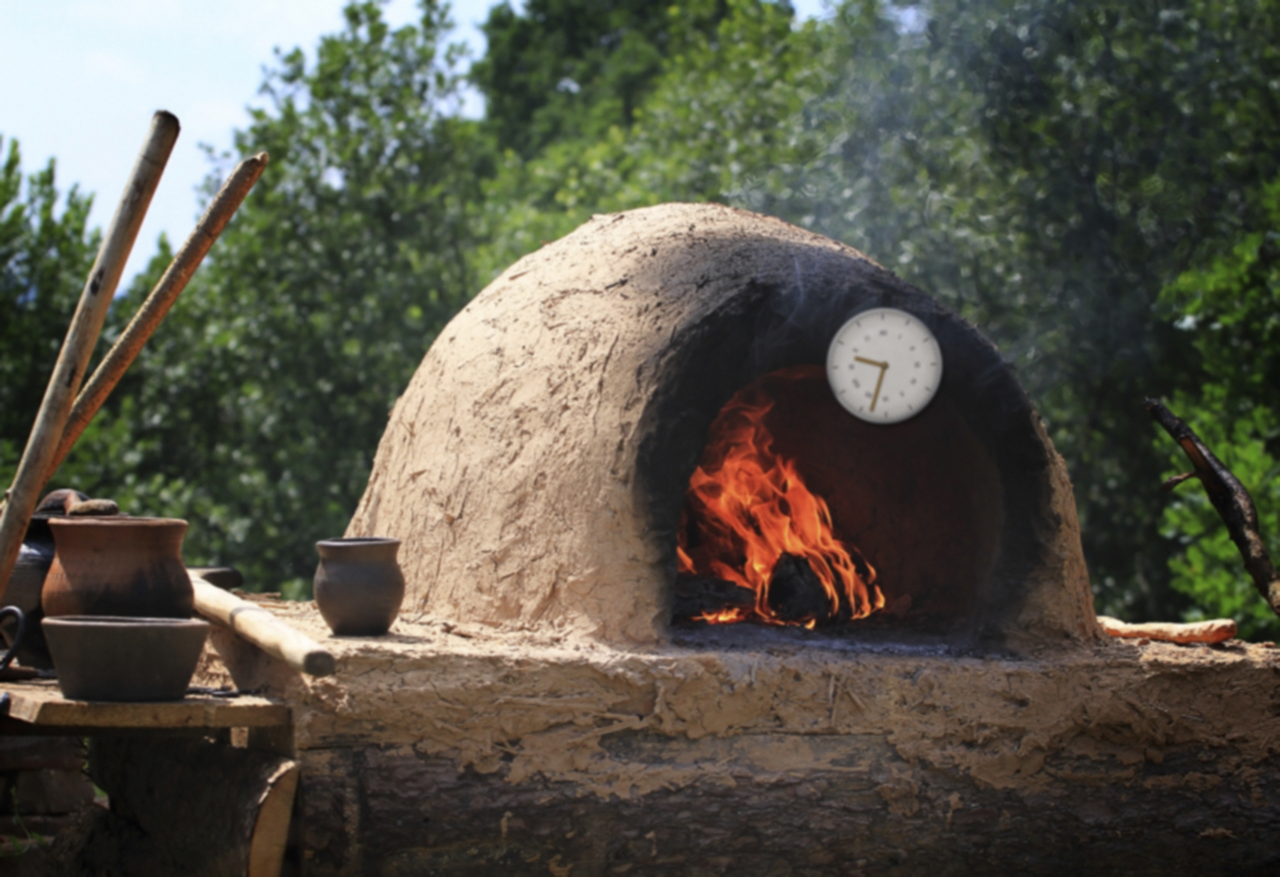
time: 9:33
